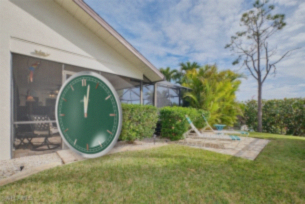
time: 12:02
